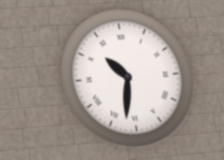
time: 10:32
